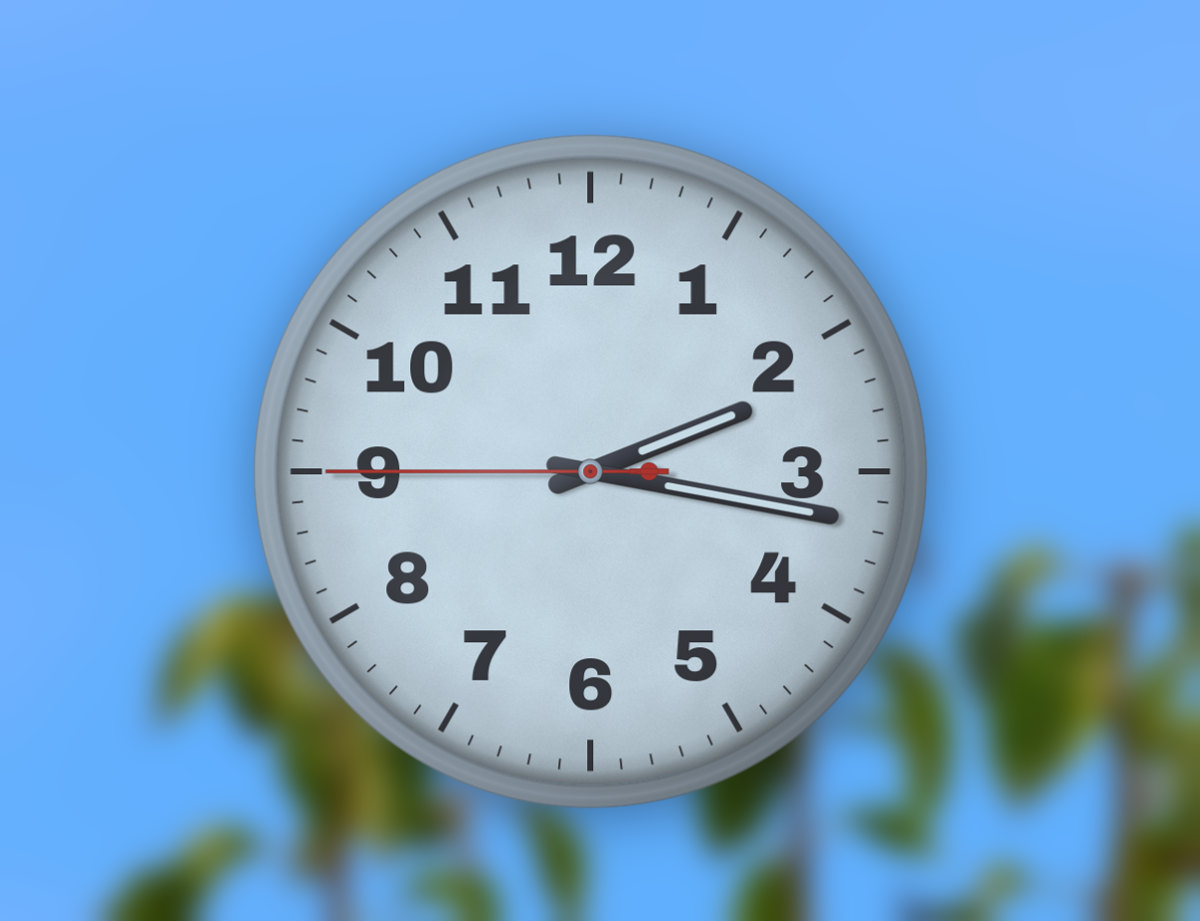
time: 2:16:45
